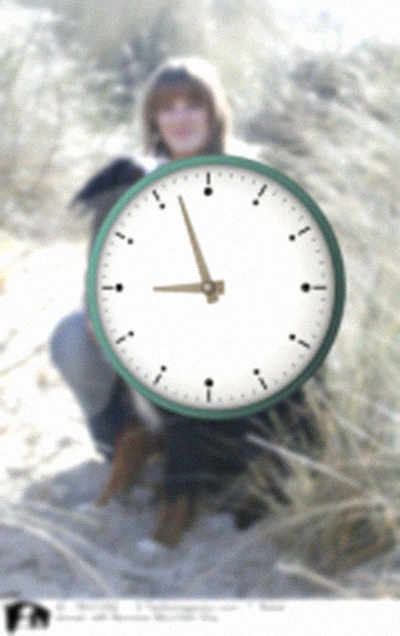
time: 8:57
